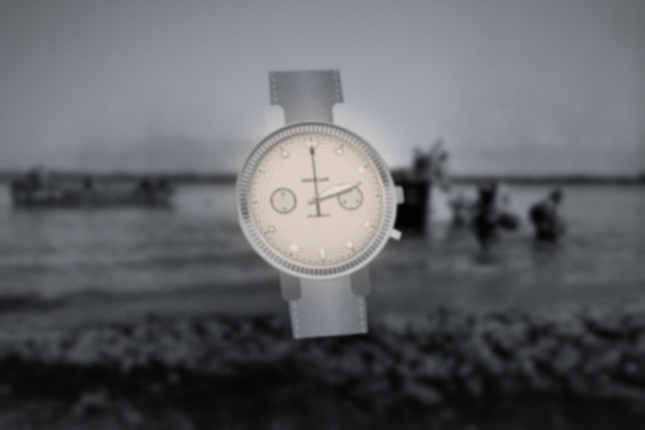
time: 2:12
